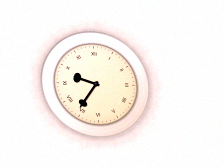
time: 9:36
